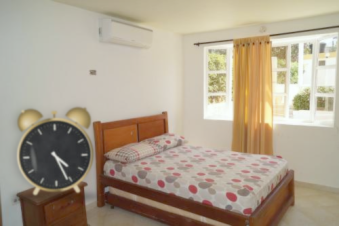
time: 4:26
